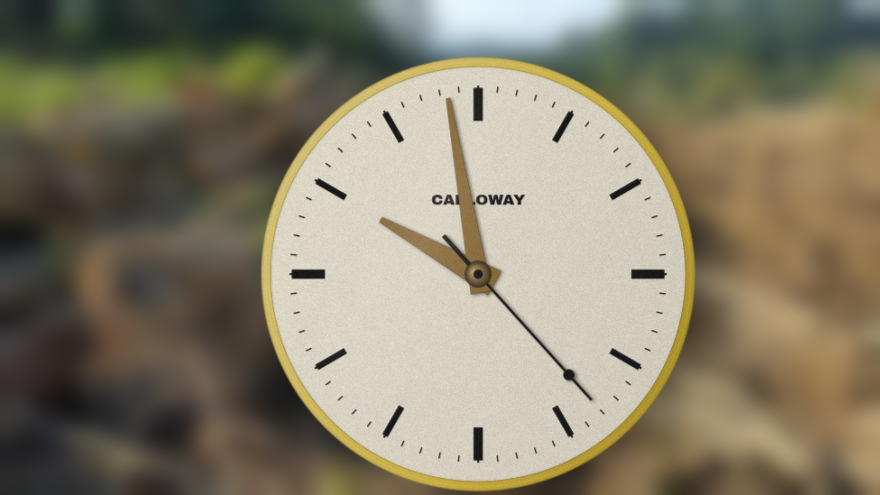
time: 9:58:23
